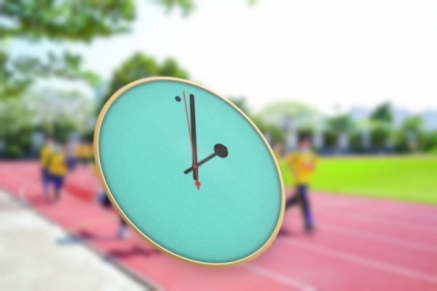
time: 2:02:01
